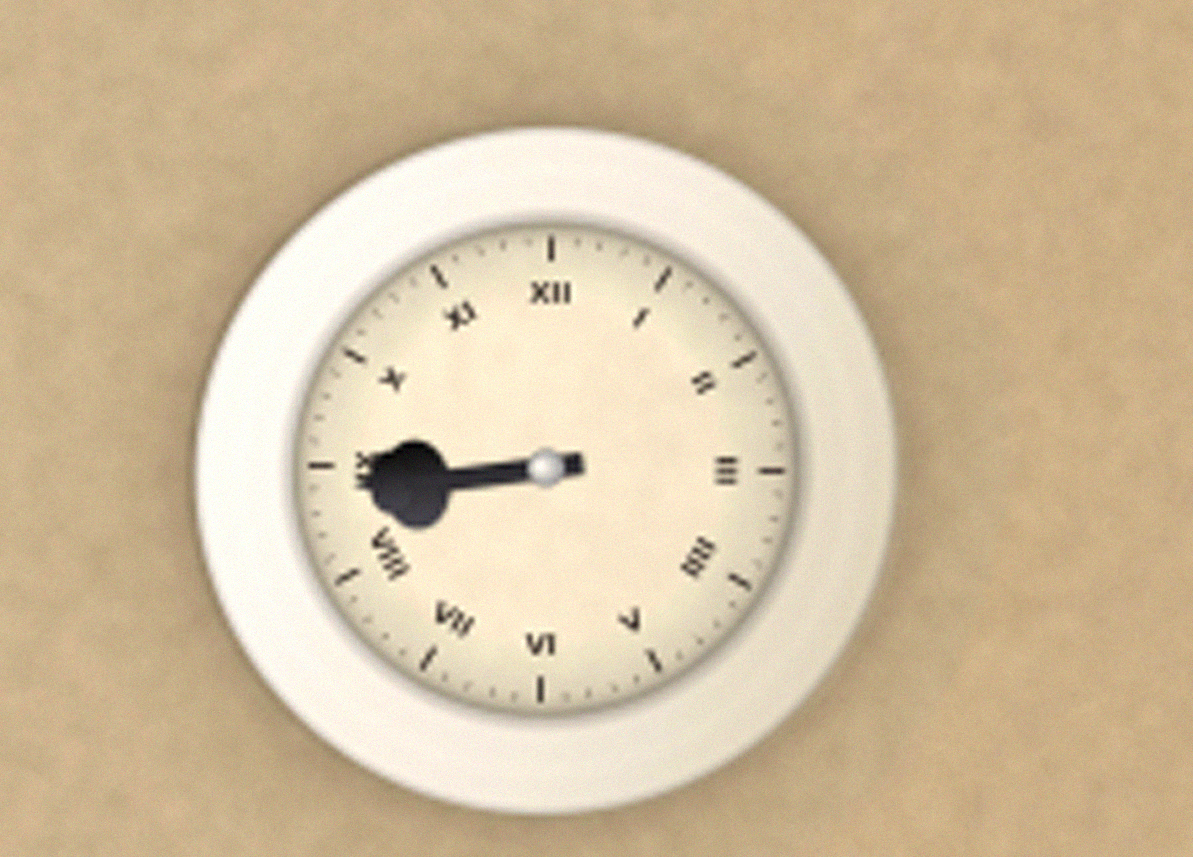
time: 8:44
